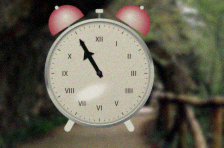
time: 10:55
